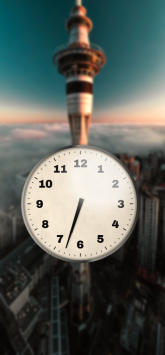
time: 6:33
